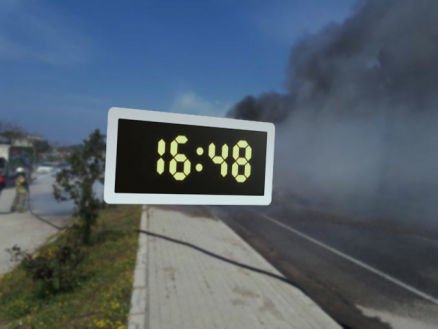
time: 16:48
